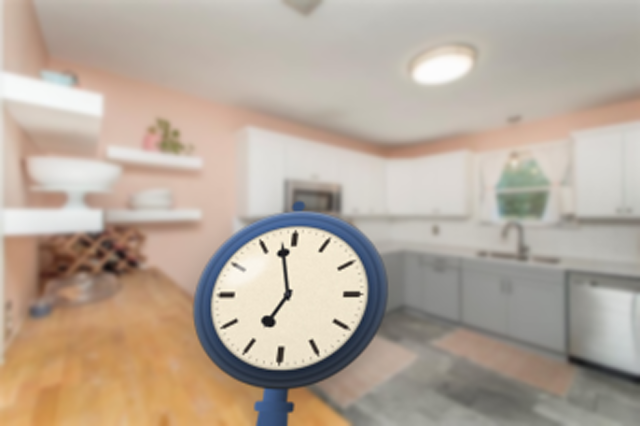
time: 6:58
